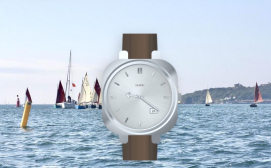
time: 9:21
